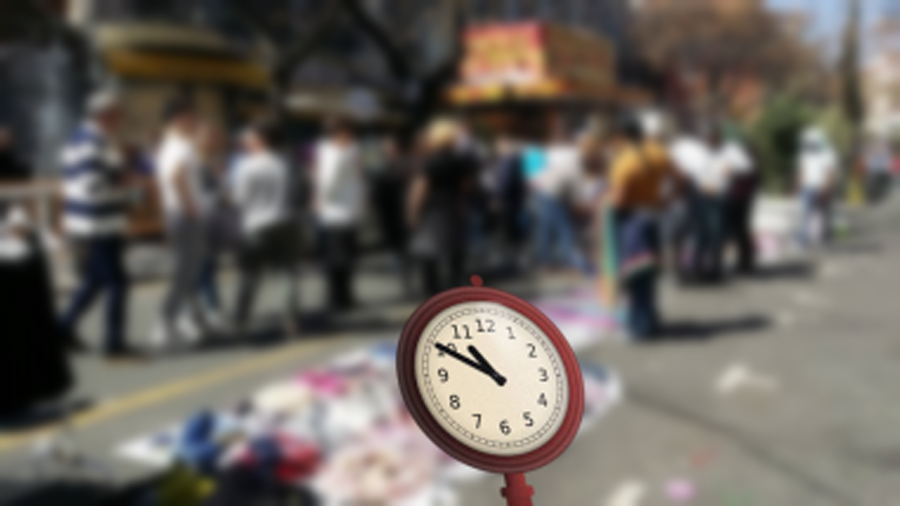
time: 10:50
